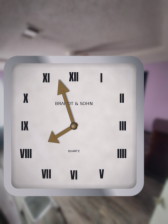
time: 7:57
